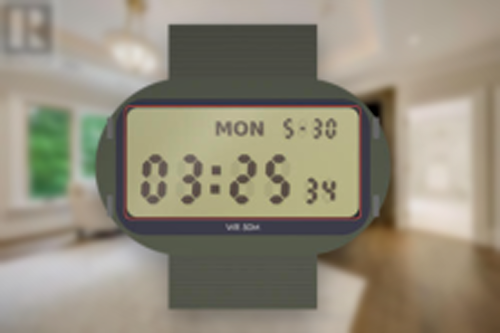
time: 3:25:34
